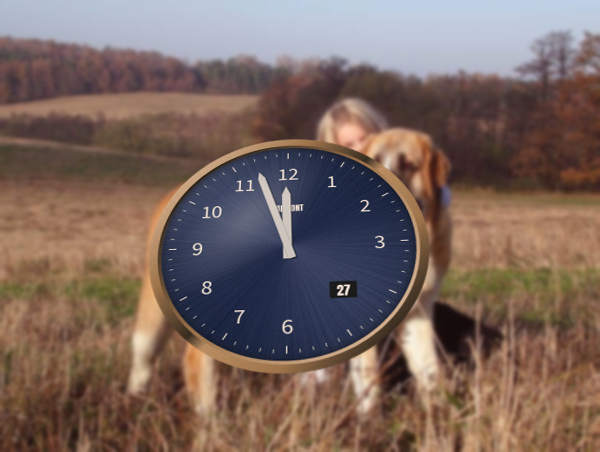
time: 11:57
